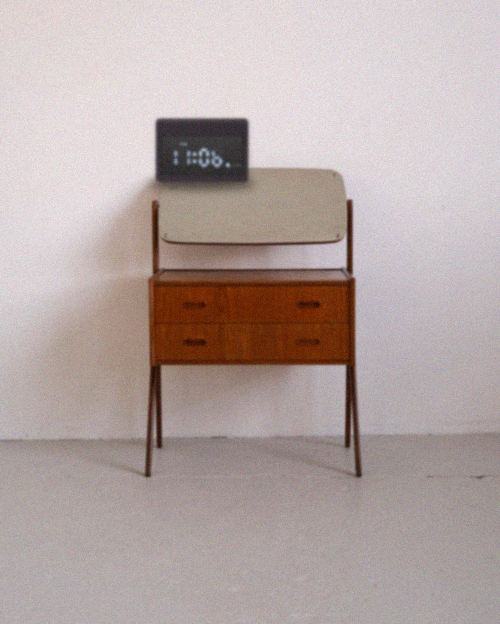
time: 11:06
